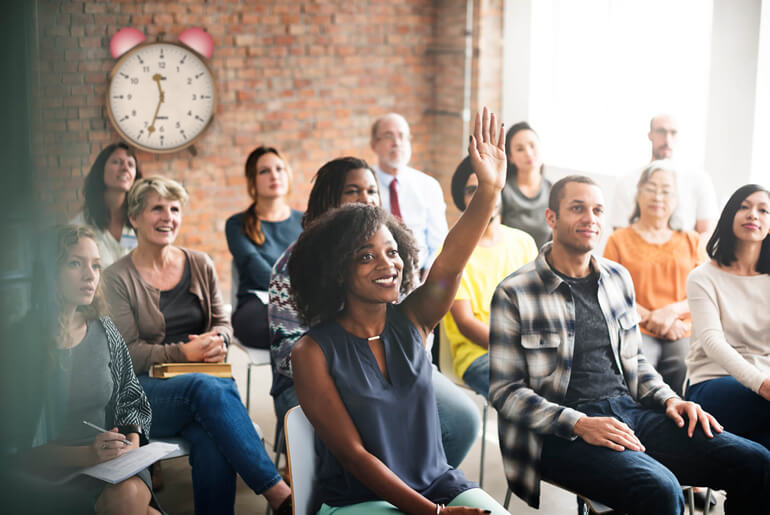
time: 11:33
